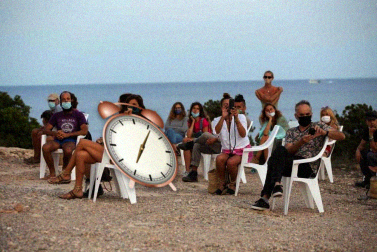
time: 7:06
